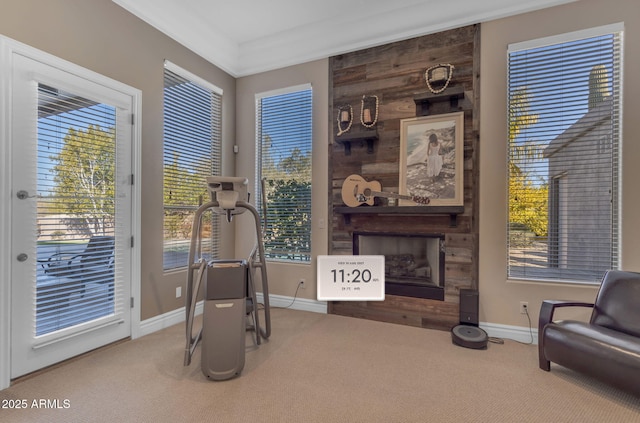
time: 11:20
